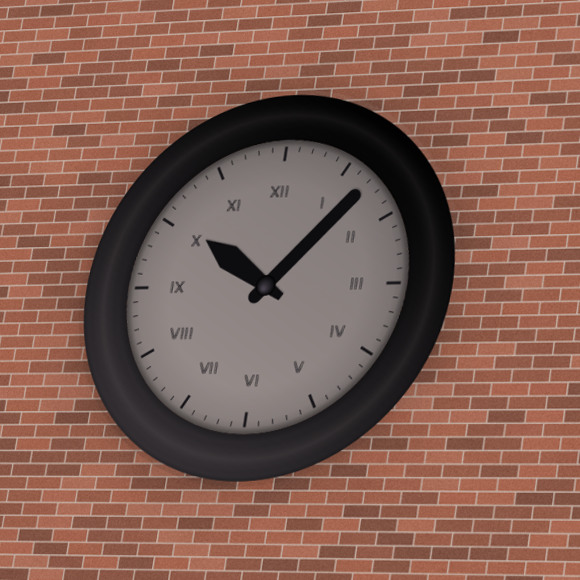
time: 10:07
